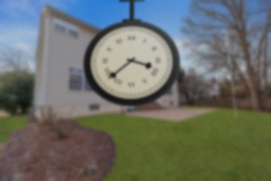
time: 3:38
